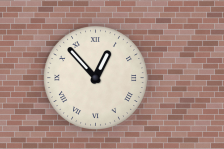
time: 12:53
